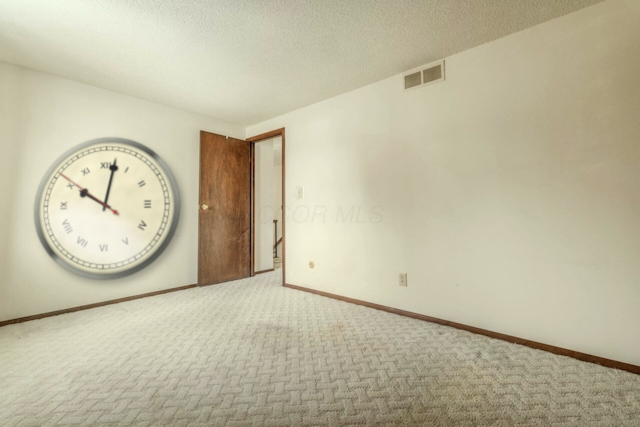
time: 10:01:51
